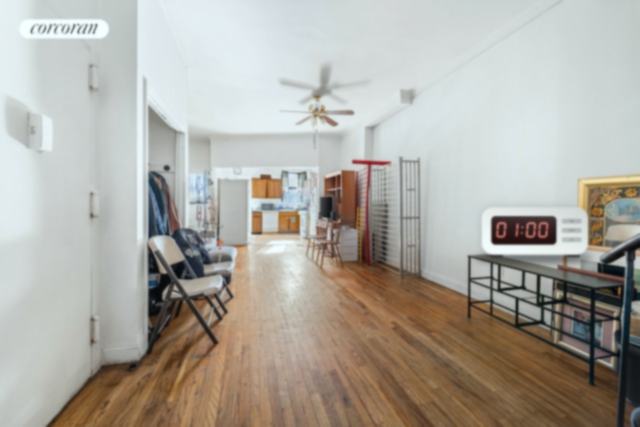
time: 1:00
